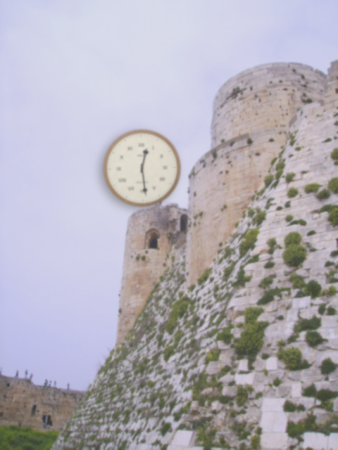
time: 12:29
